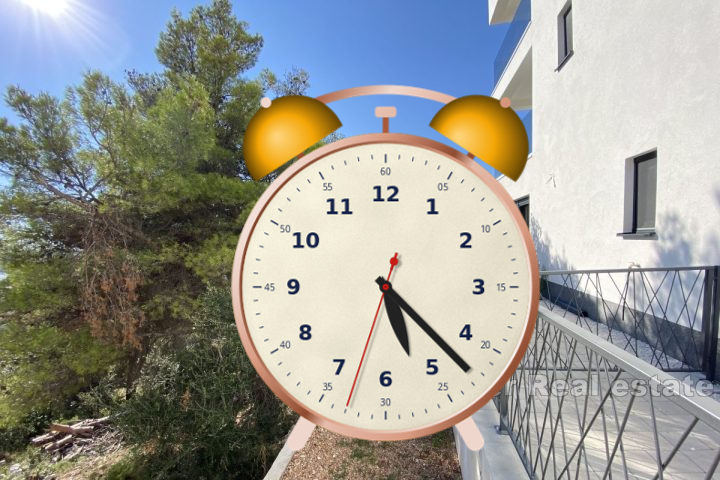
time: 5:22:33
